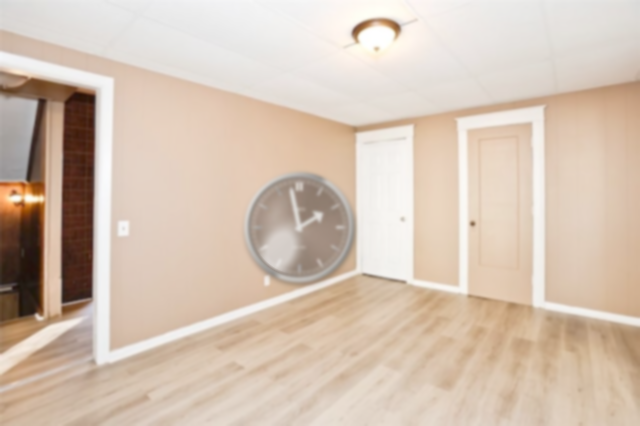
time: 1:58
